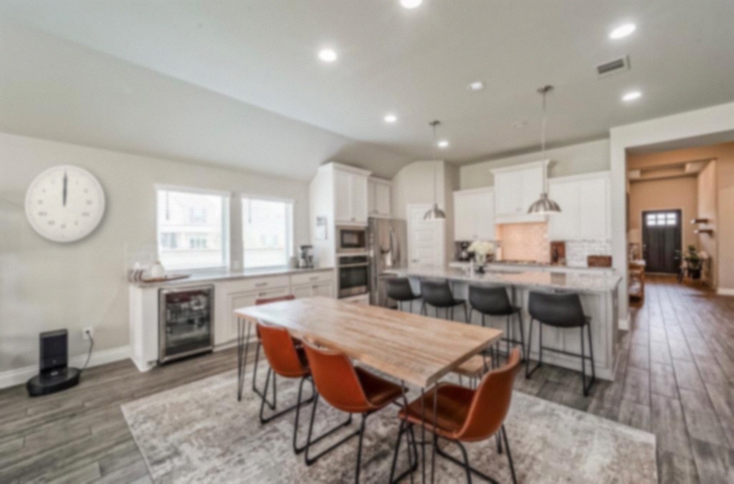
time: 12:00
